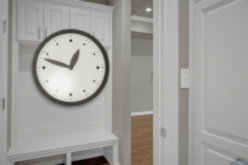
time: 12:48
